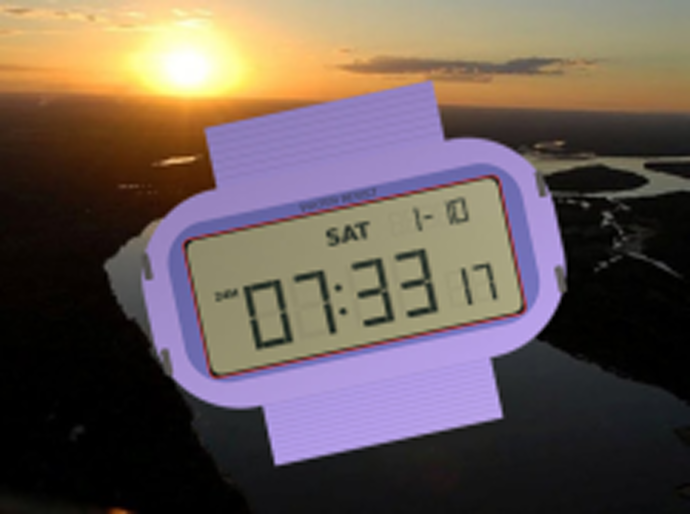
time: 7:33:17
